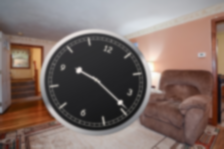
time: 9:19
